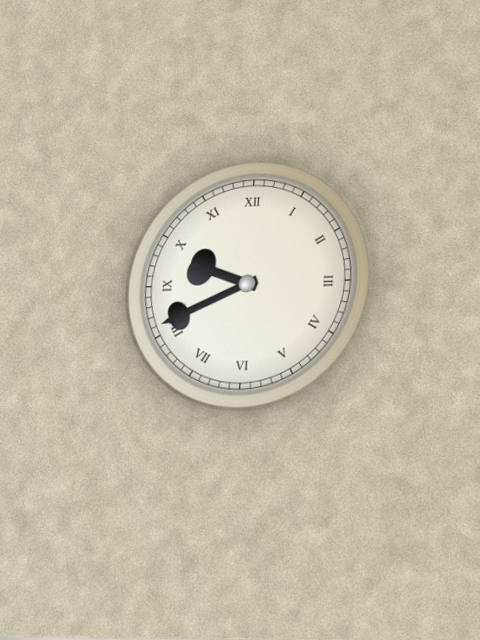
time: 9:41
